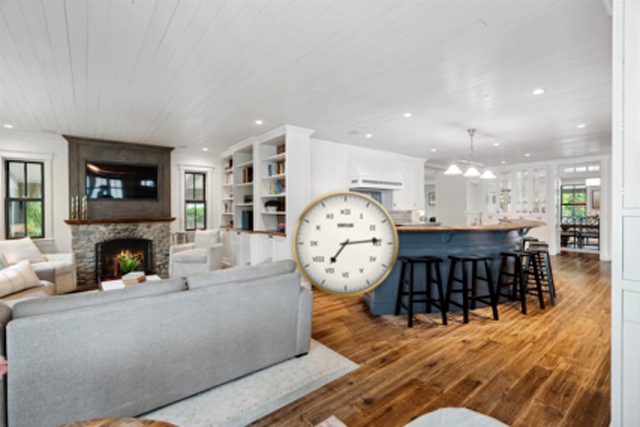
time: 7:14
